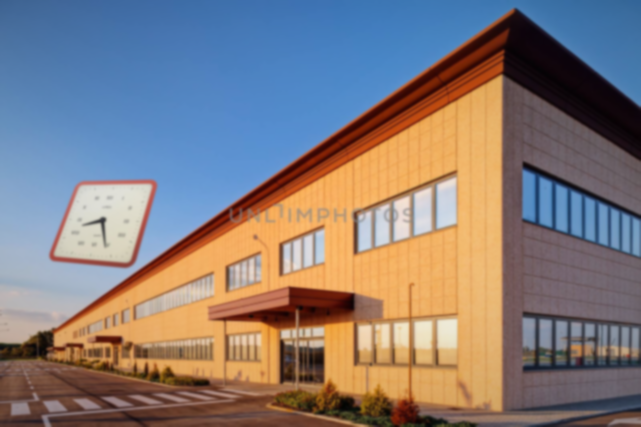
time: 8:26
